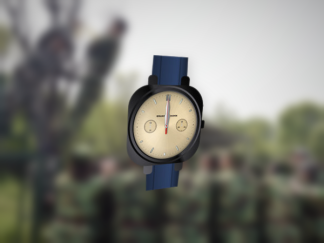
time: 12:00
